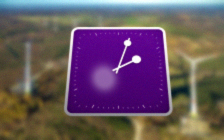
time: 2:03
